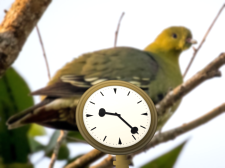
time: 9:23
